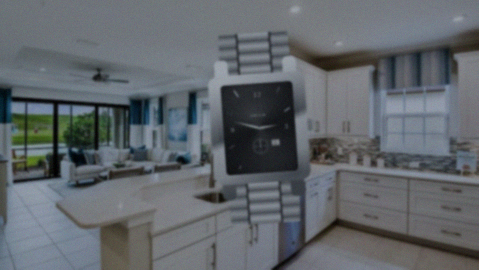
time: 2:48
